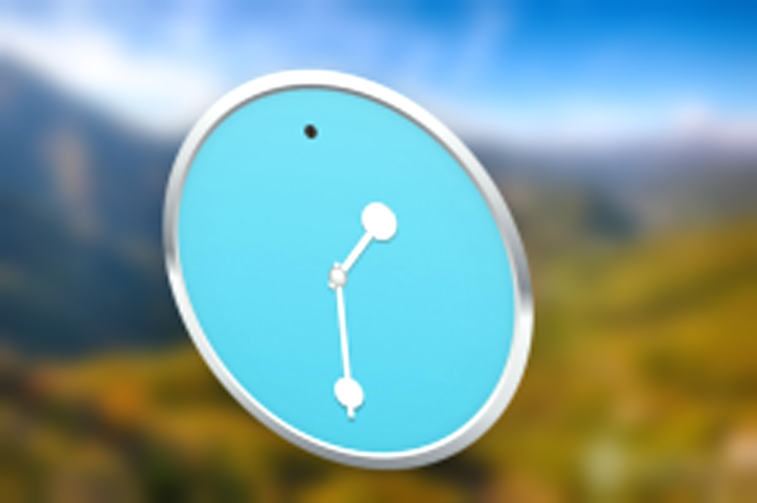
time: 1:31
